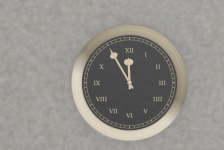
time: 11:55
